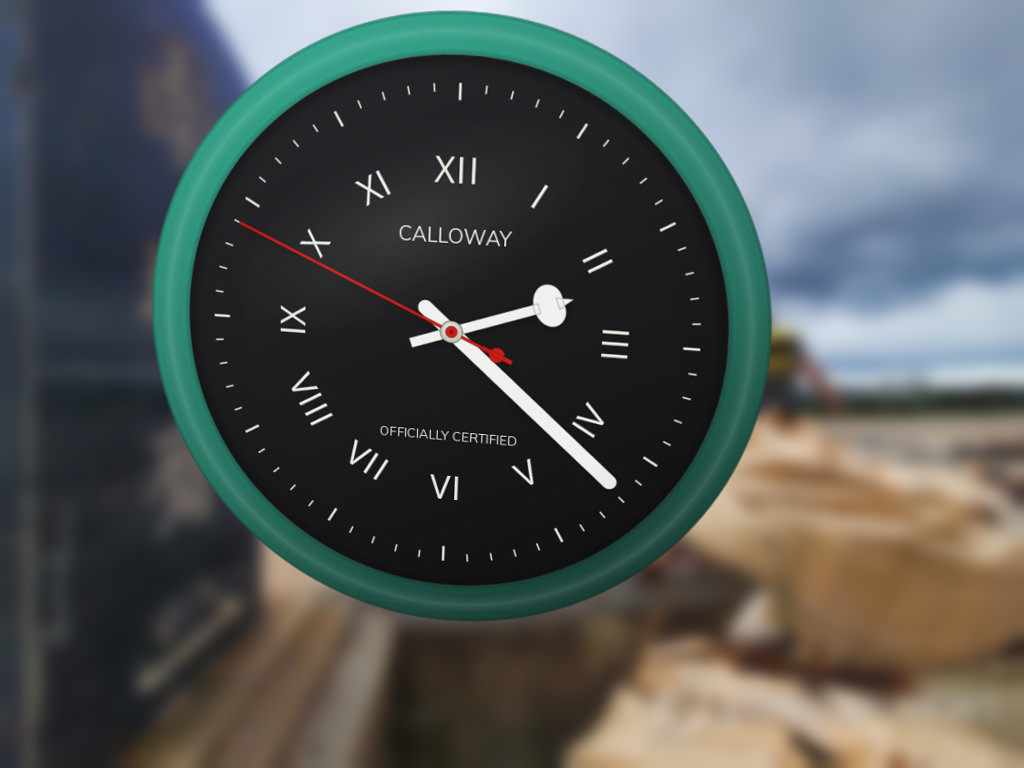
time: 2:21:49
